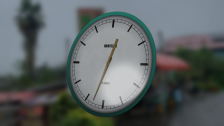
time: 12:33
